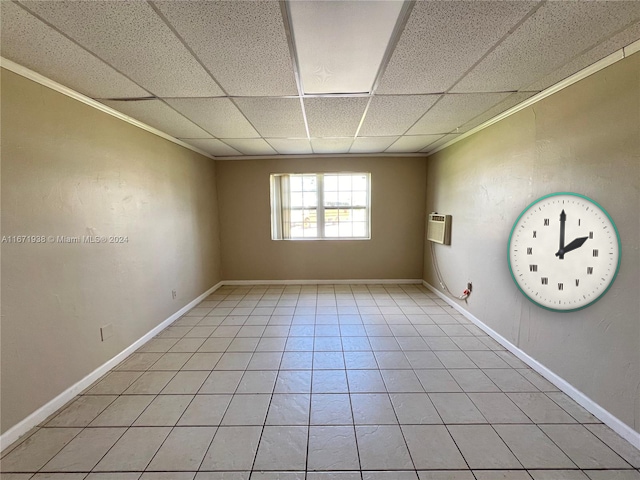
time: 2:00
